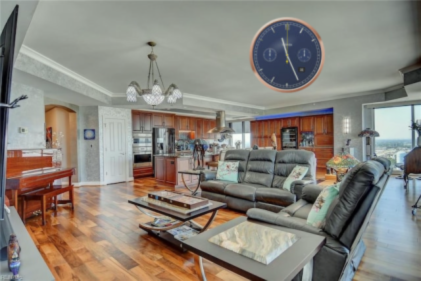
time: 11:26
